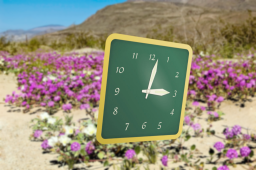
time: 3:02
